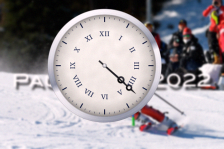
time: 4:22
